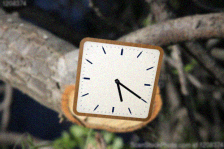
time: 5:20
